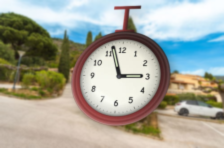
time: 2:57
